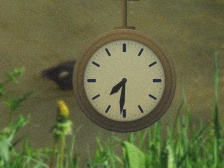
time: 7:31
